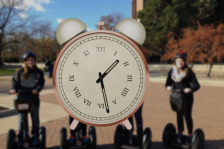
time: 1:28
